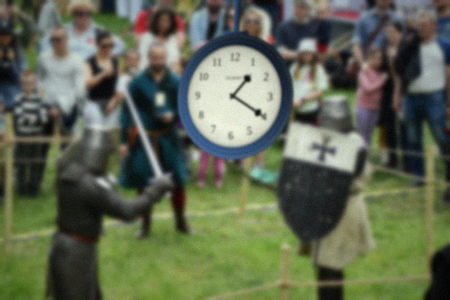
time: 1:20
